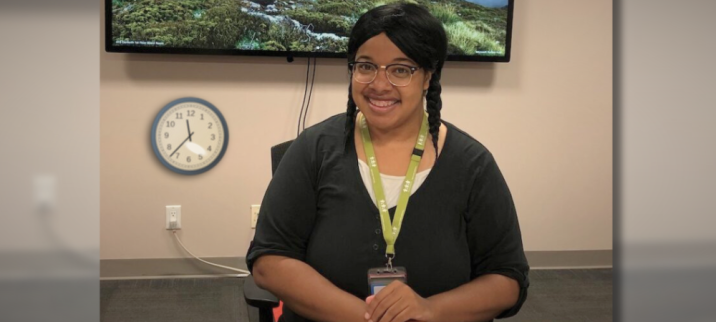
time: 11:37
